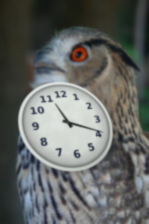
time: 11:19
